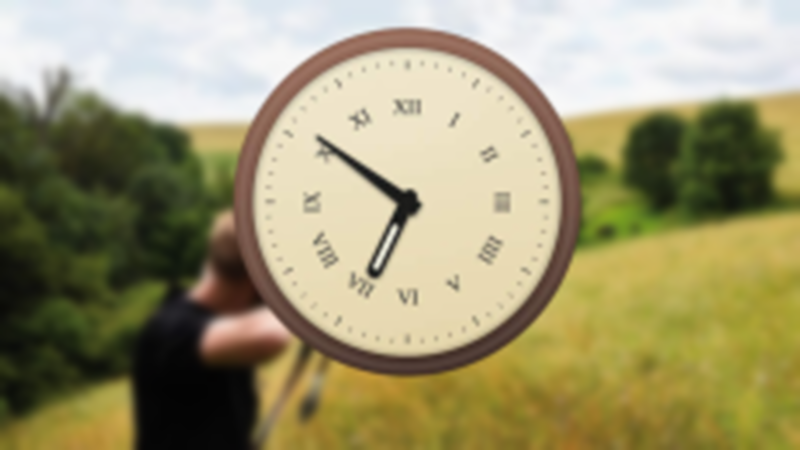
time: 6:51
